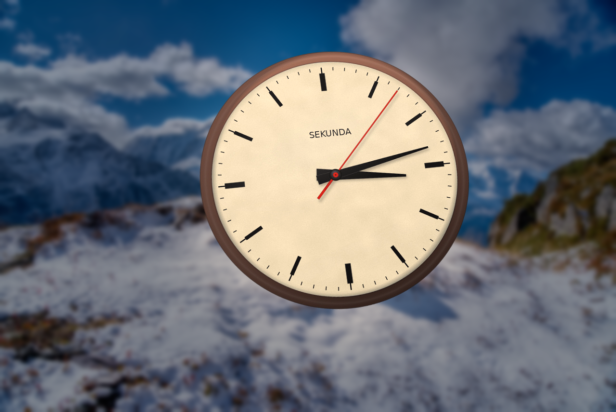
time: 3:13:07
